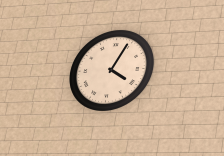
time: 4:04
